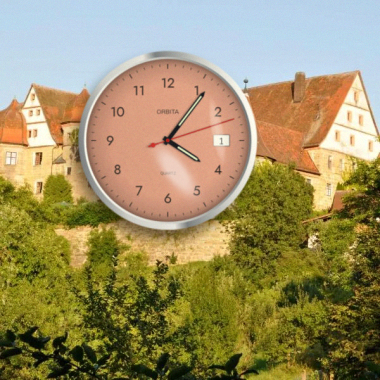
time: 4:06:12
